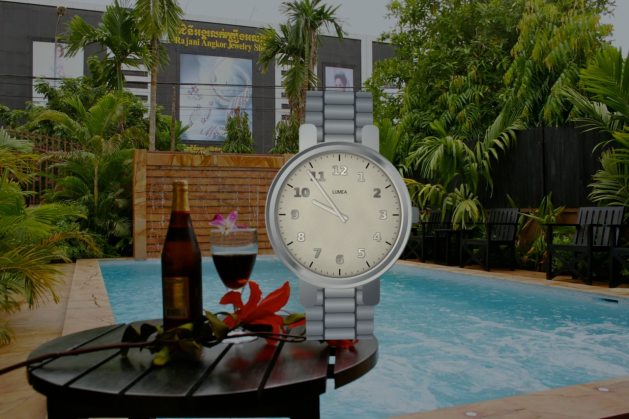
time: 9:54
